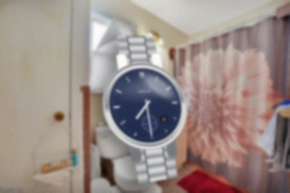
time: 7:30
